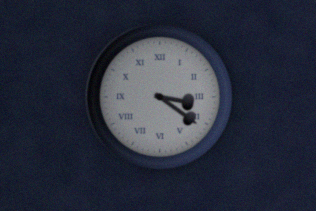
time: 3:21
